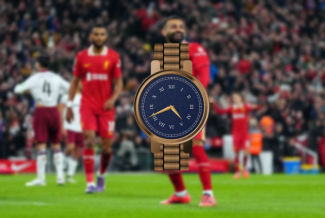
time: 4:41
